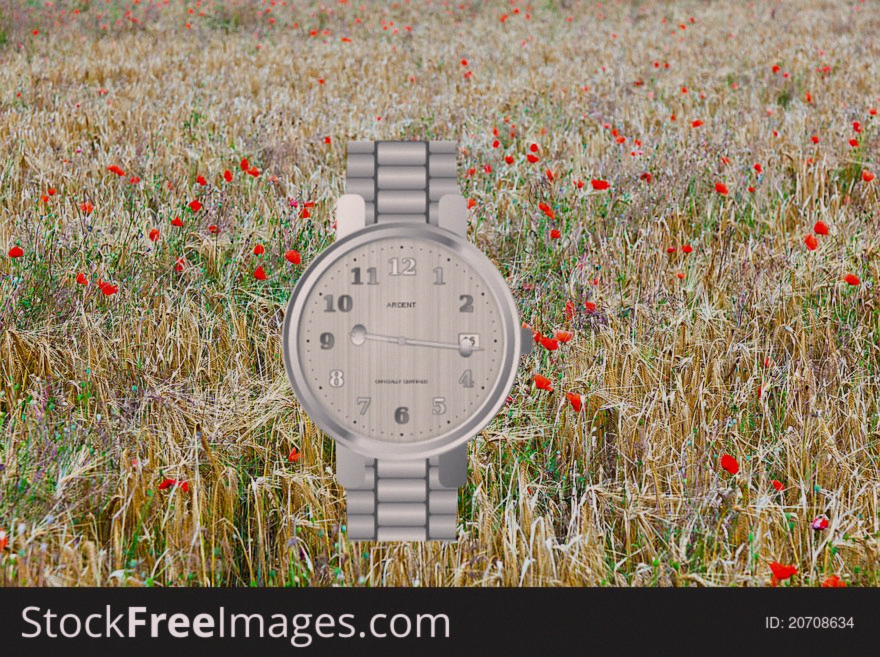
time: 9:16
